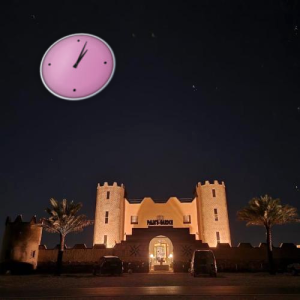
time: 1:03
